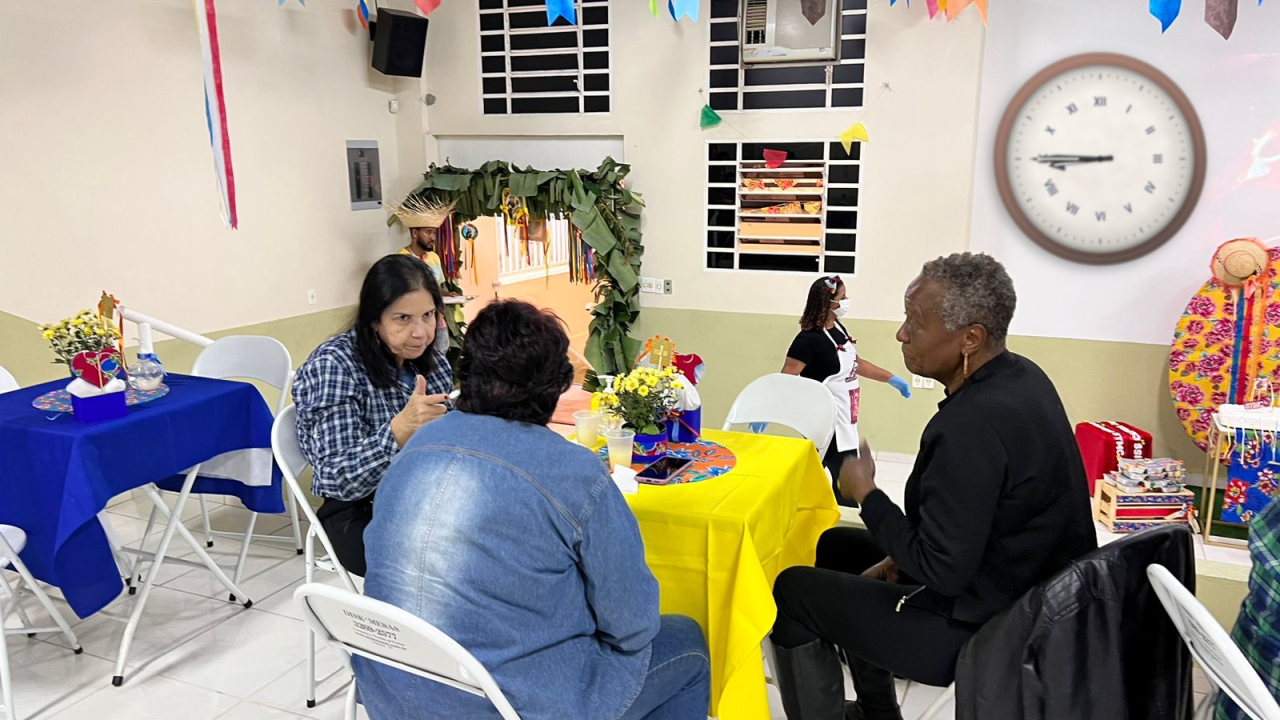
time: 8:45
